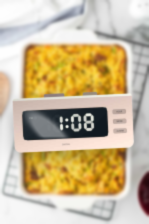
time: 1:08
